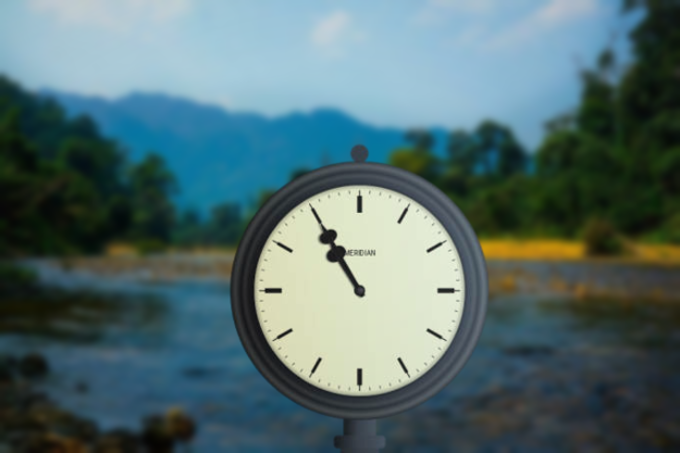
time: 10:55
